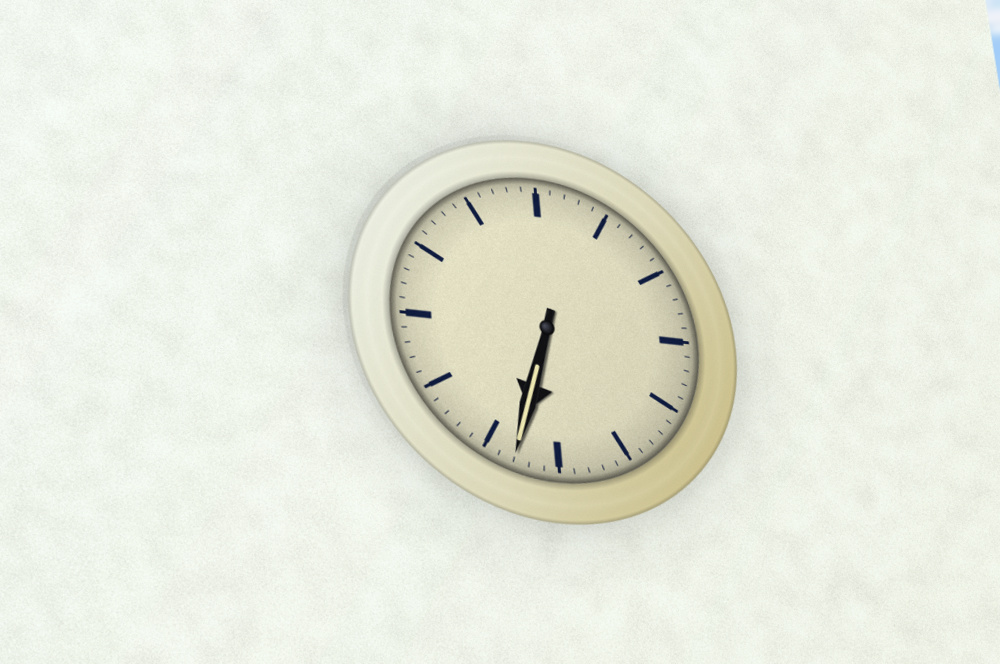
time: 6:33
